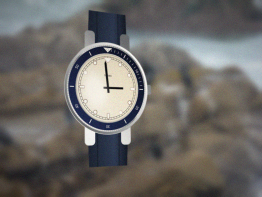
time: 2:59
